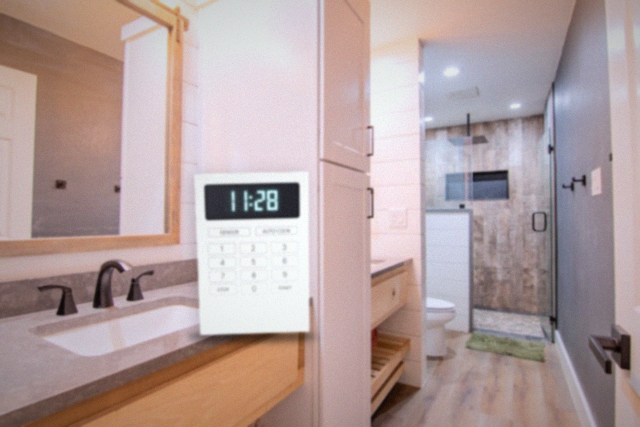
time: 11:28
